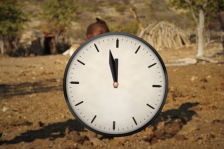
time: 11:58
